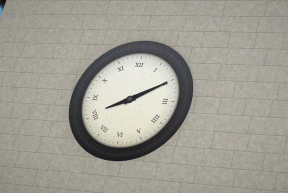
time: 8:10
